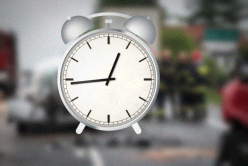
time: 12:44
